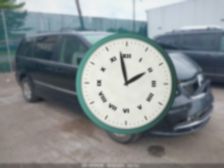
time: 1:58
